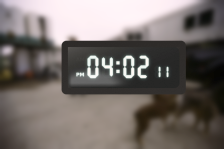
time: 4:02:11
